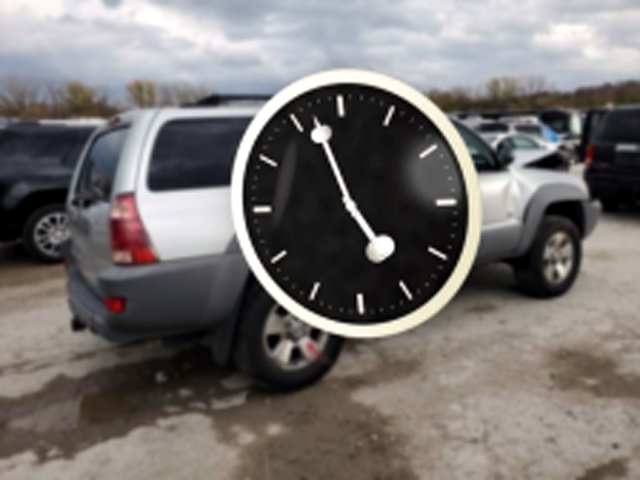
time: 4:57
